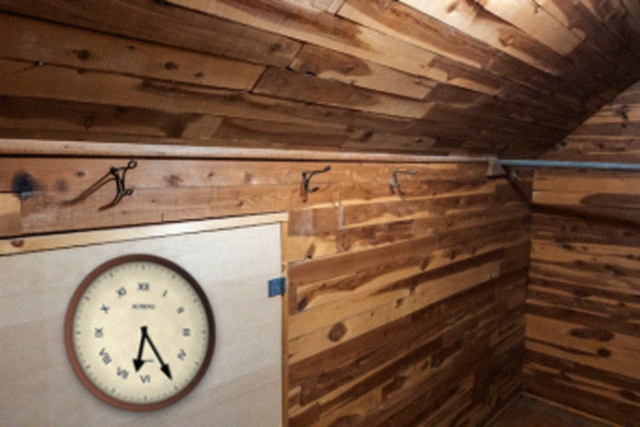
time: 6:25
